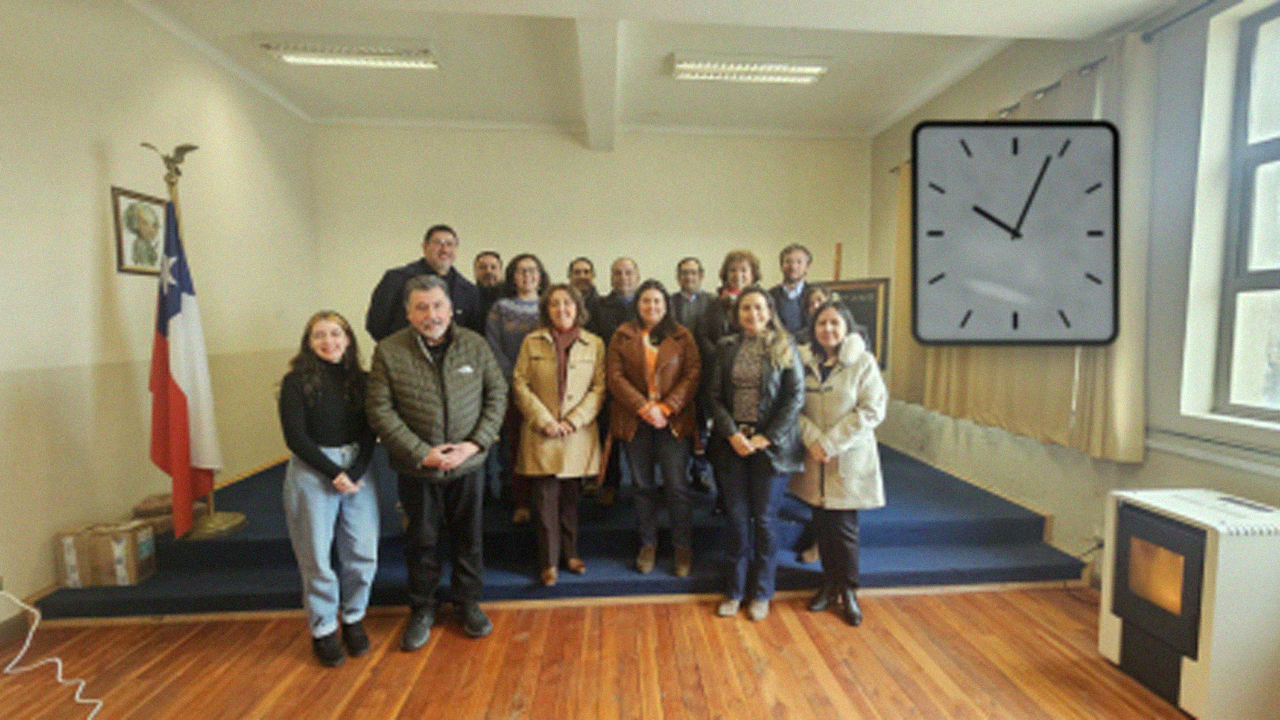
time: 10:04
